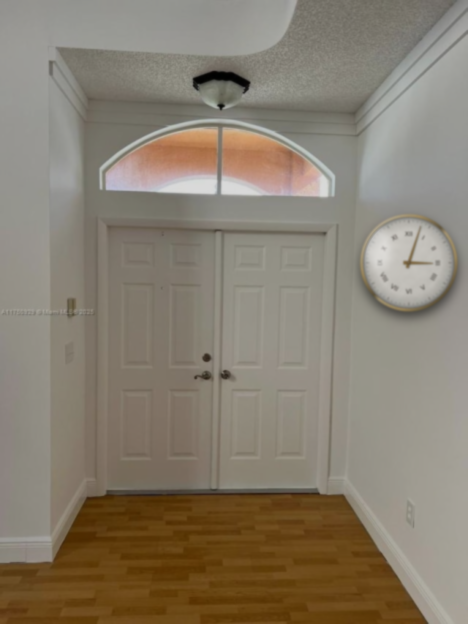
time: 3:03
